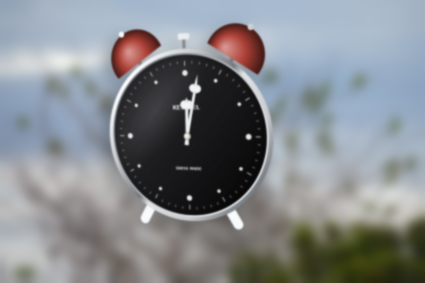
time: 12:02
